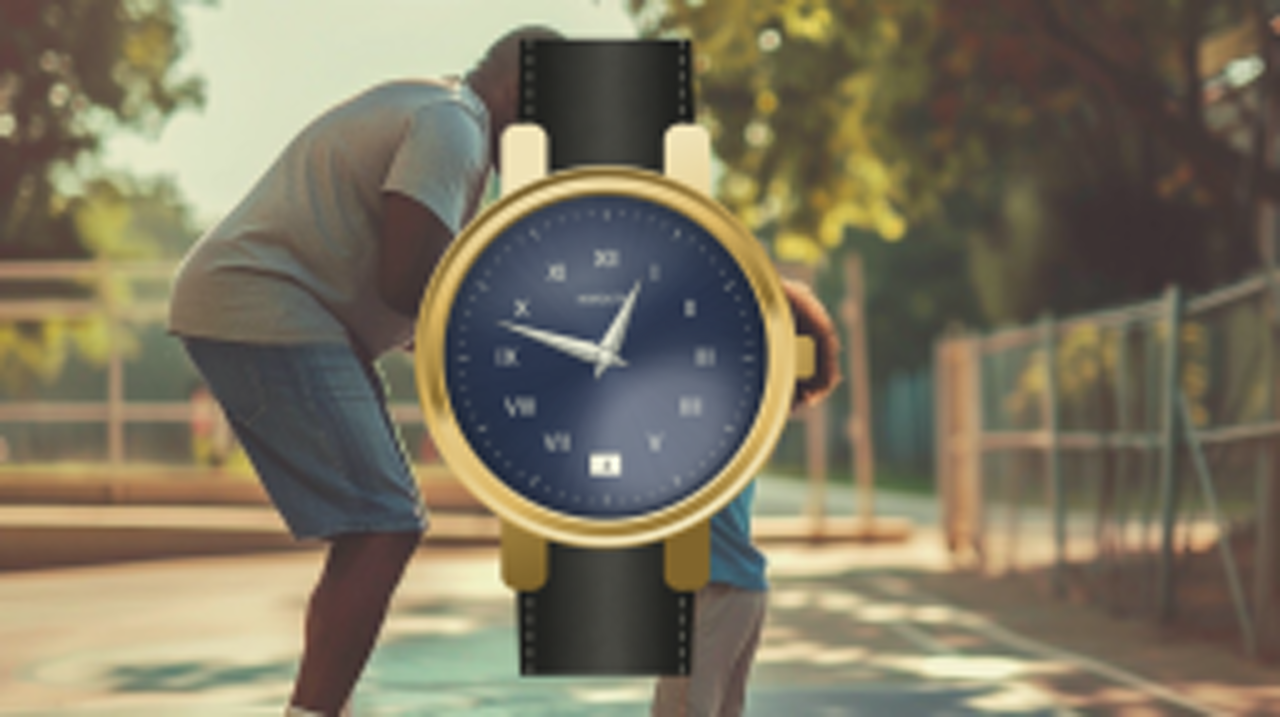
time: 12:48
